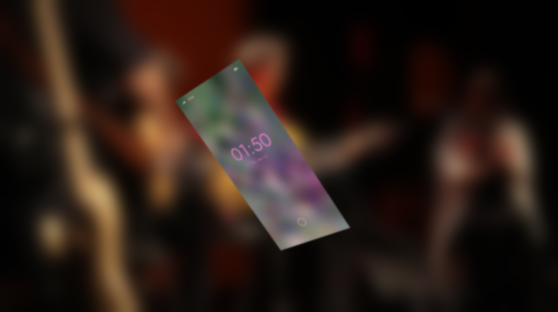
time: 1:50
